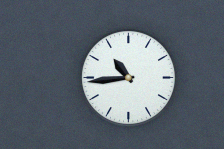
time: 10:44
